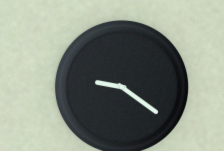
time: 9:21
